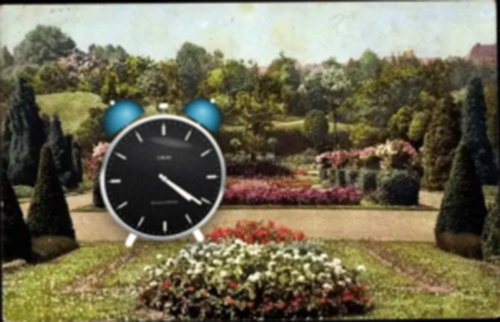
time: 4:21
